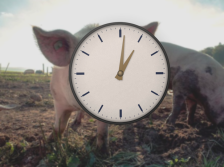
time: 1:01
